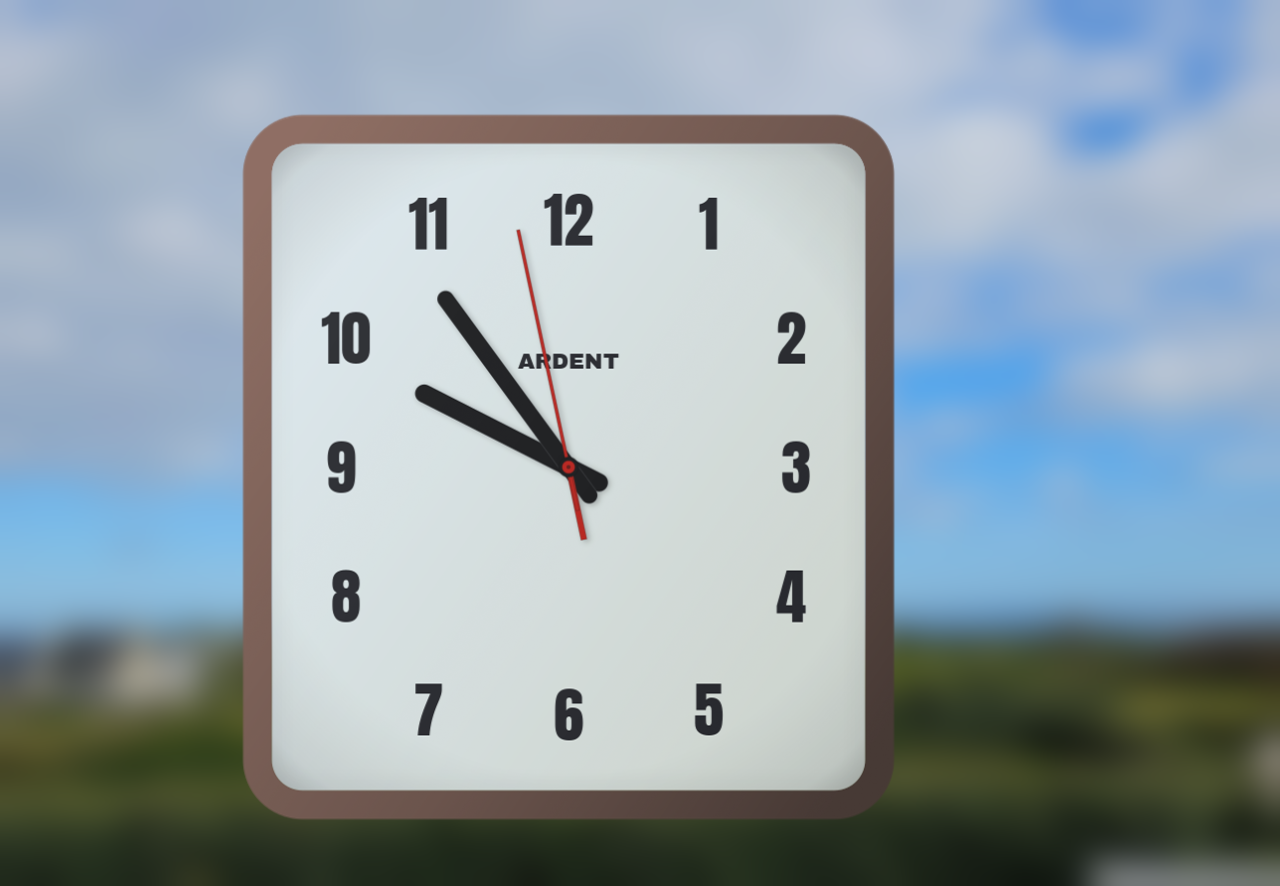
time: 9:53:58
